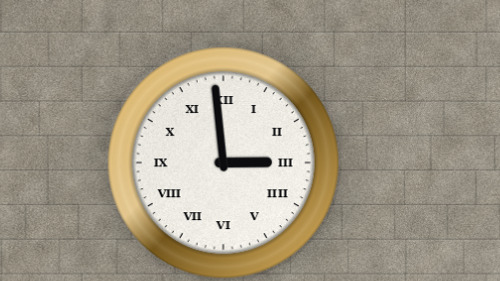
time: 2:59
